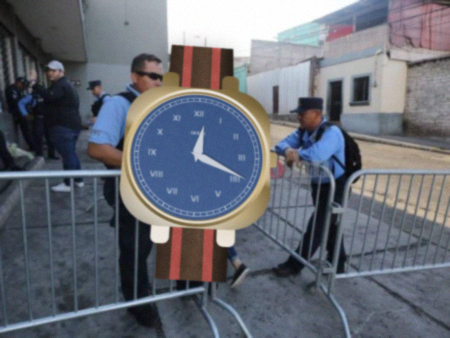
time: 12:19
